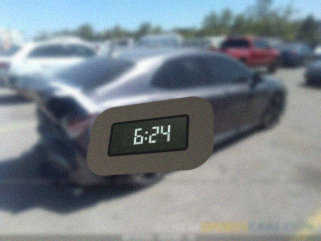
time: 6:24
